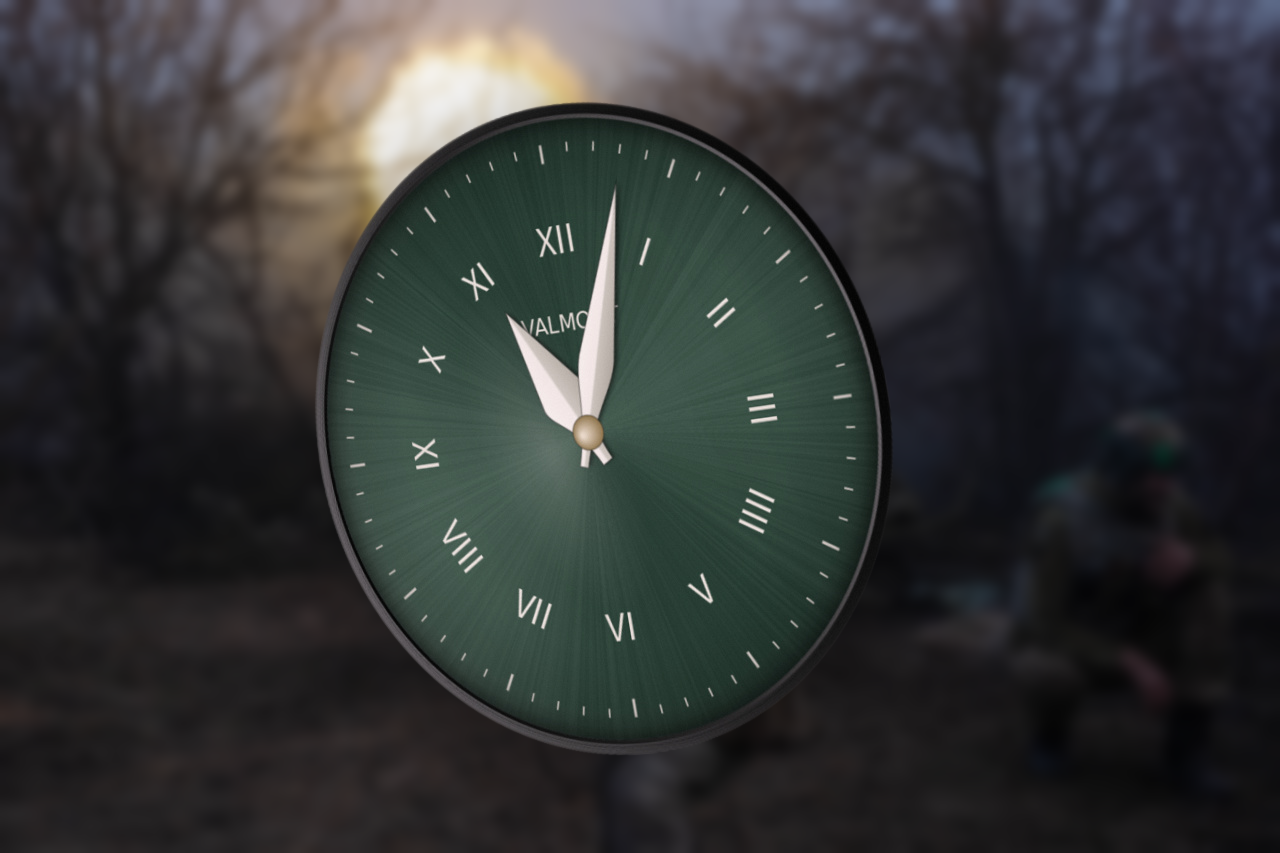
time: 11:03
